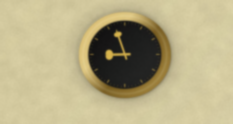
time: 8:57
